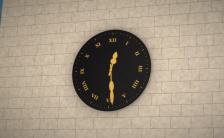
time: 12:29
